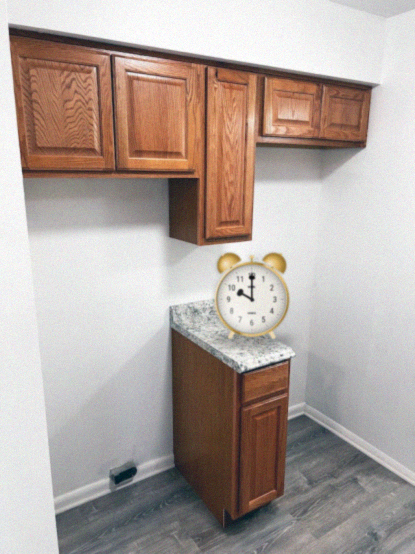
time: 10:00
